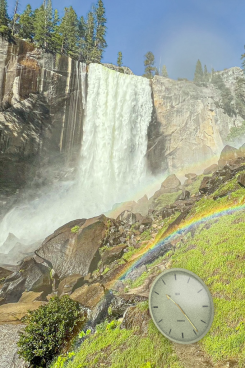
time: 10:24
